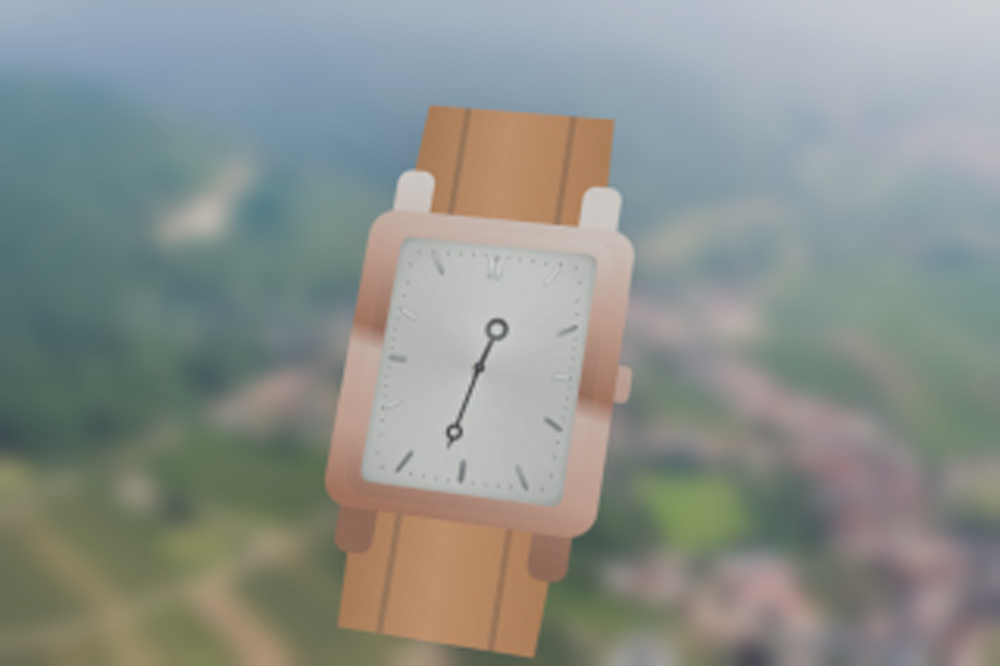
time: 12:32
